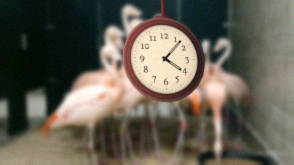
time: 4:07
